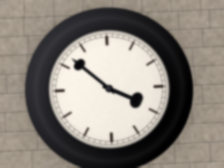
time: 3:52
